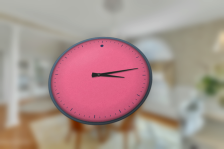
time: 3:13
